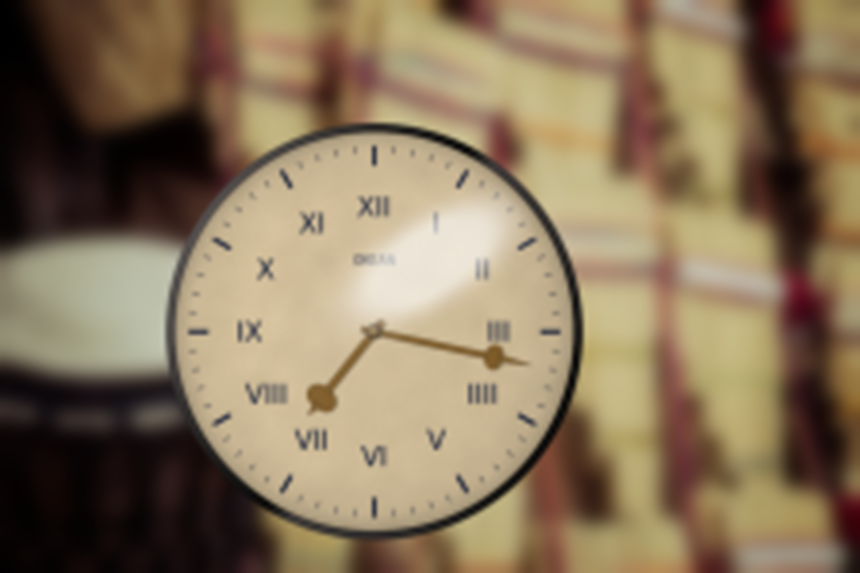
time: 7:17
